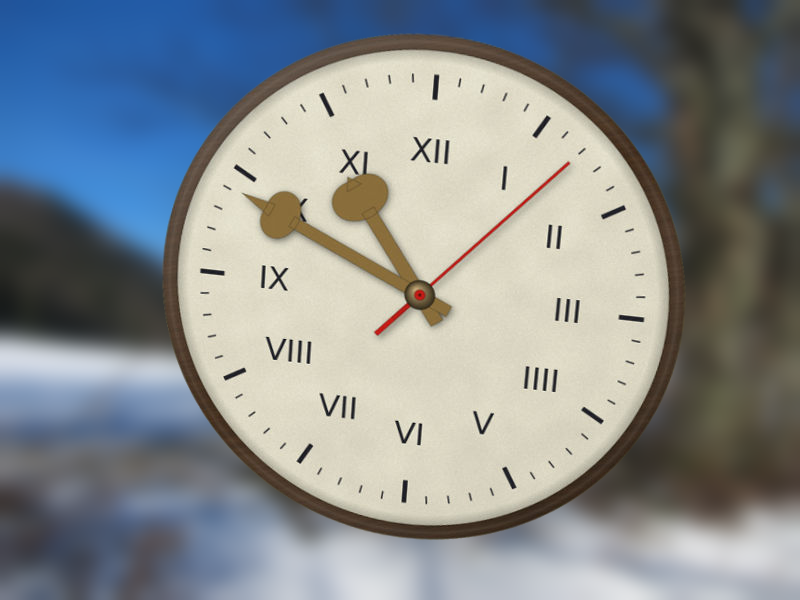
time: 10:49:07
